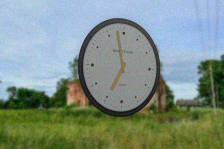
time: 6:58
